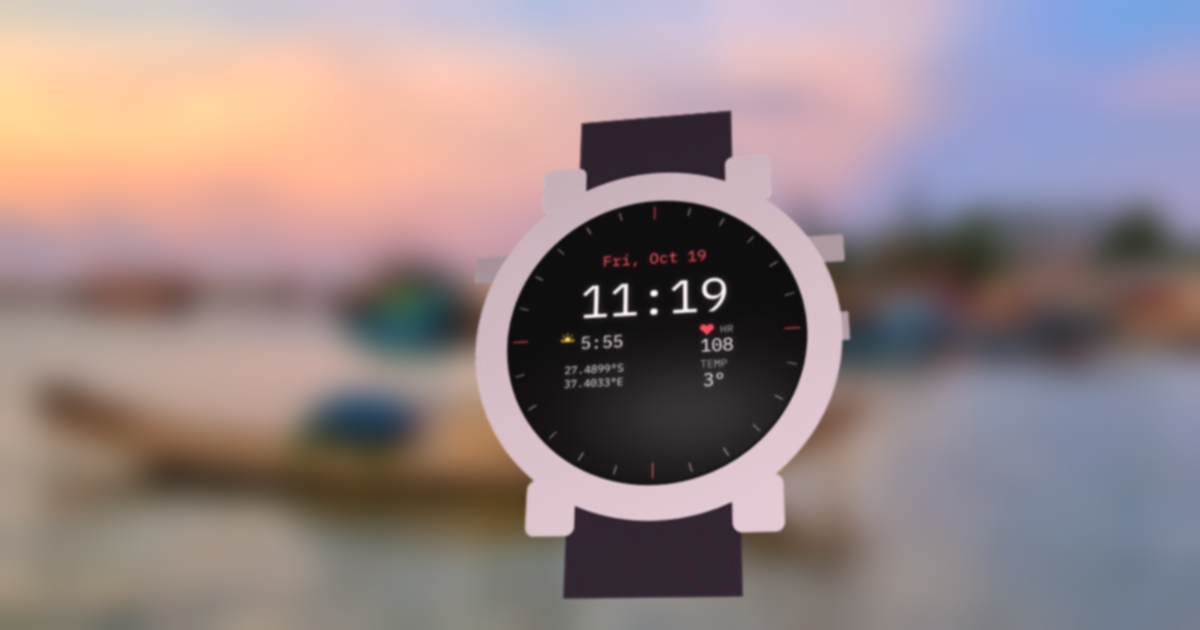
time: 11:19
